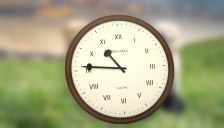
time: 10:46
